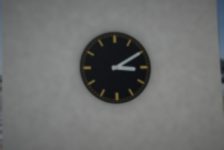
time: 3:10
